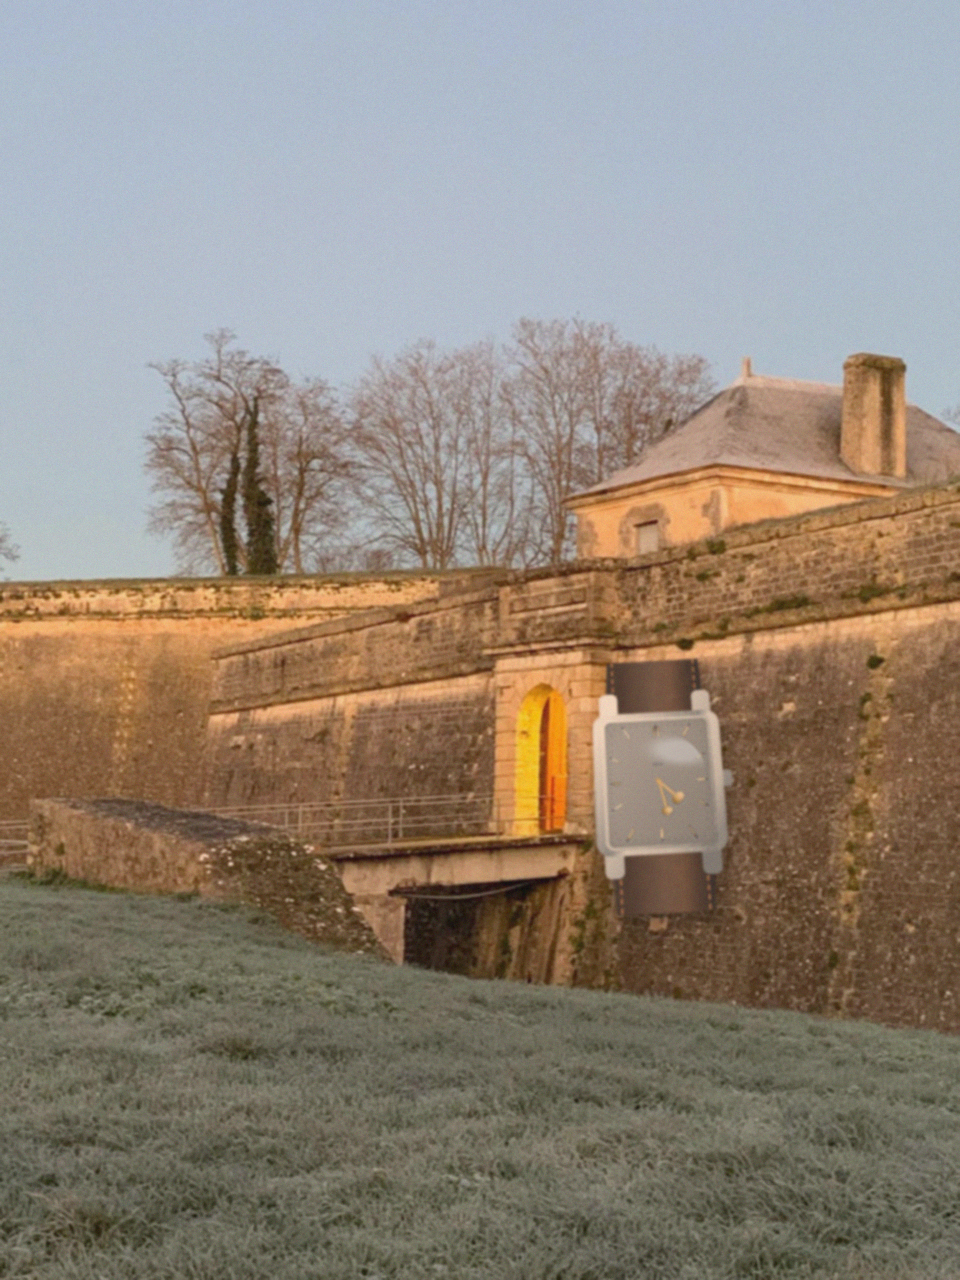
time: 4:28
